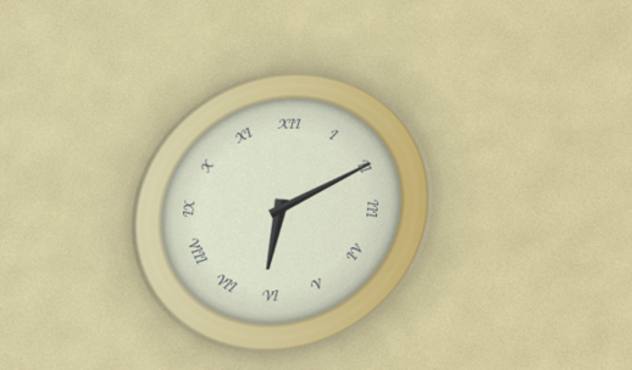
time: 6:10
